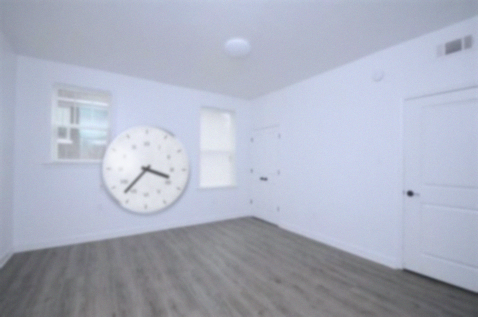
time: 3:37
